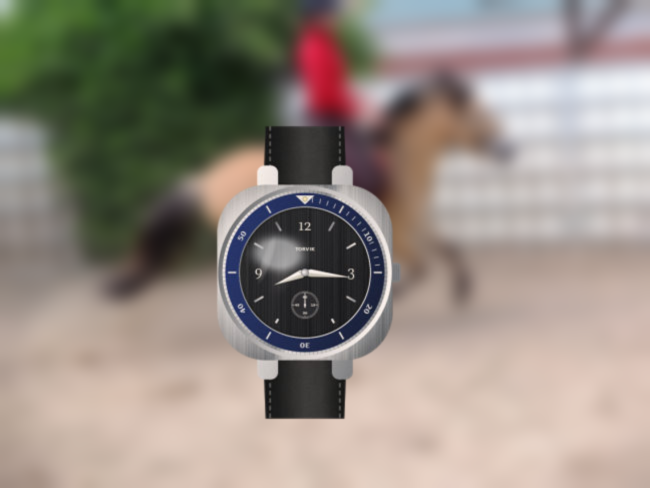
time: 8:16
